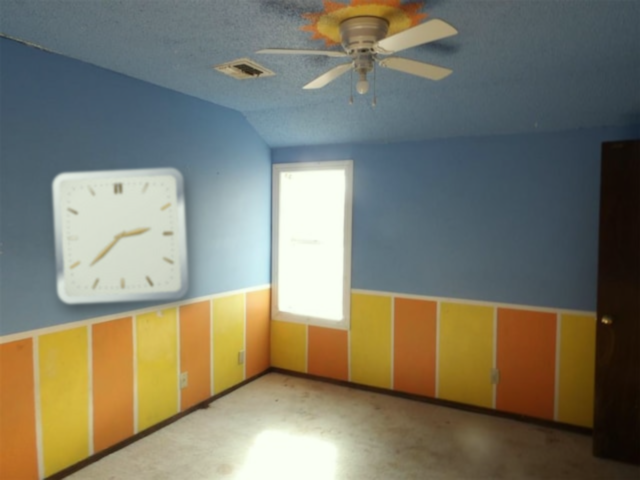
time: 2:38
